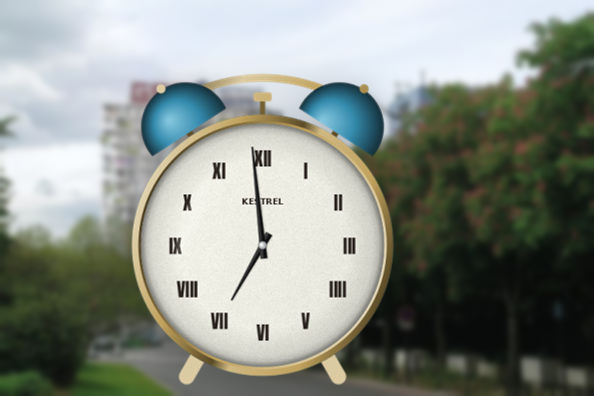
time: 6:59
